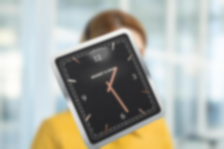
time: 1:28
